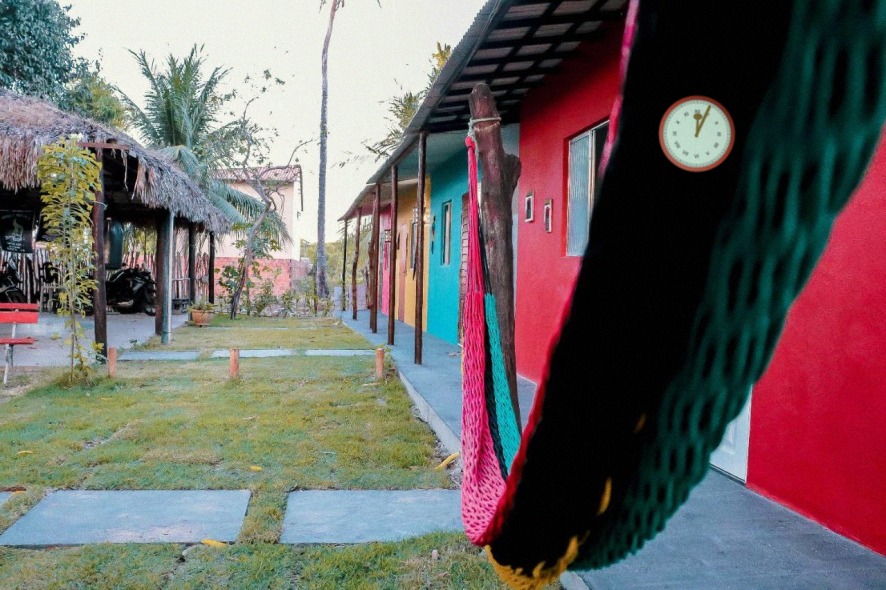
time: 12:04
